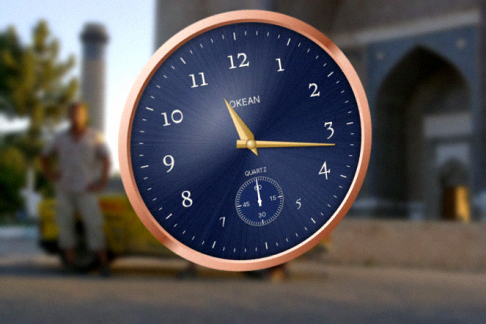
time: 11:17
